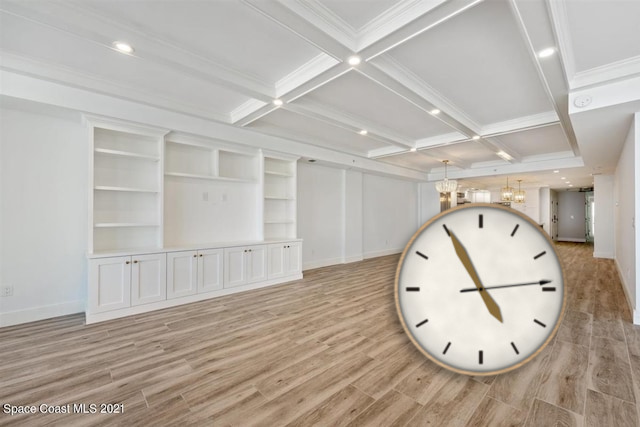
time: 4:55:14
